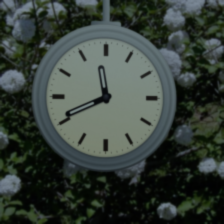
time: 11:41
